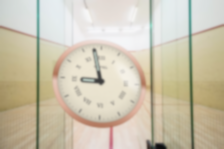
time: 8:58
